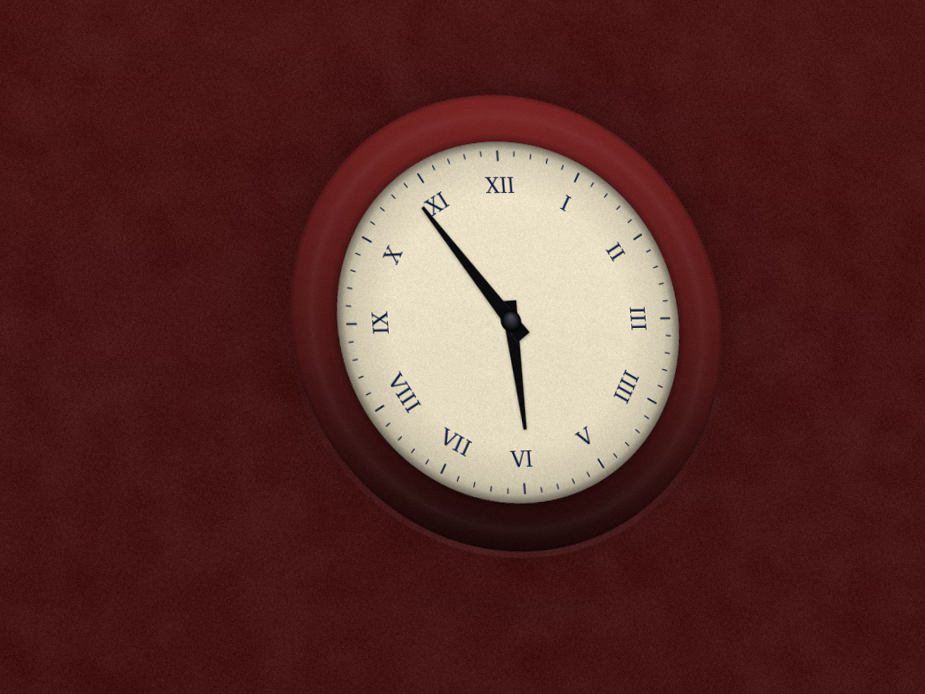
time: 5:54
